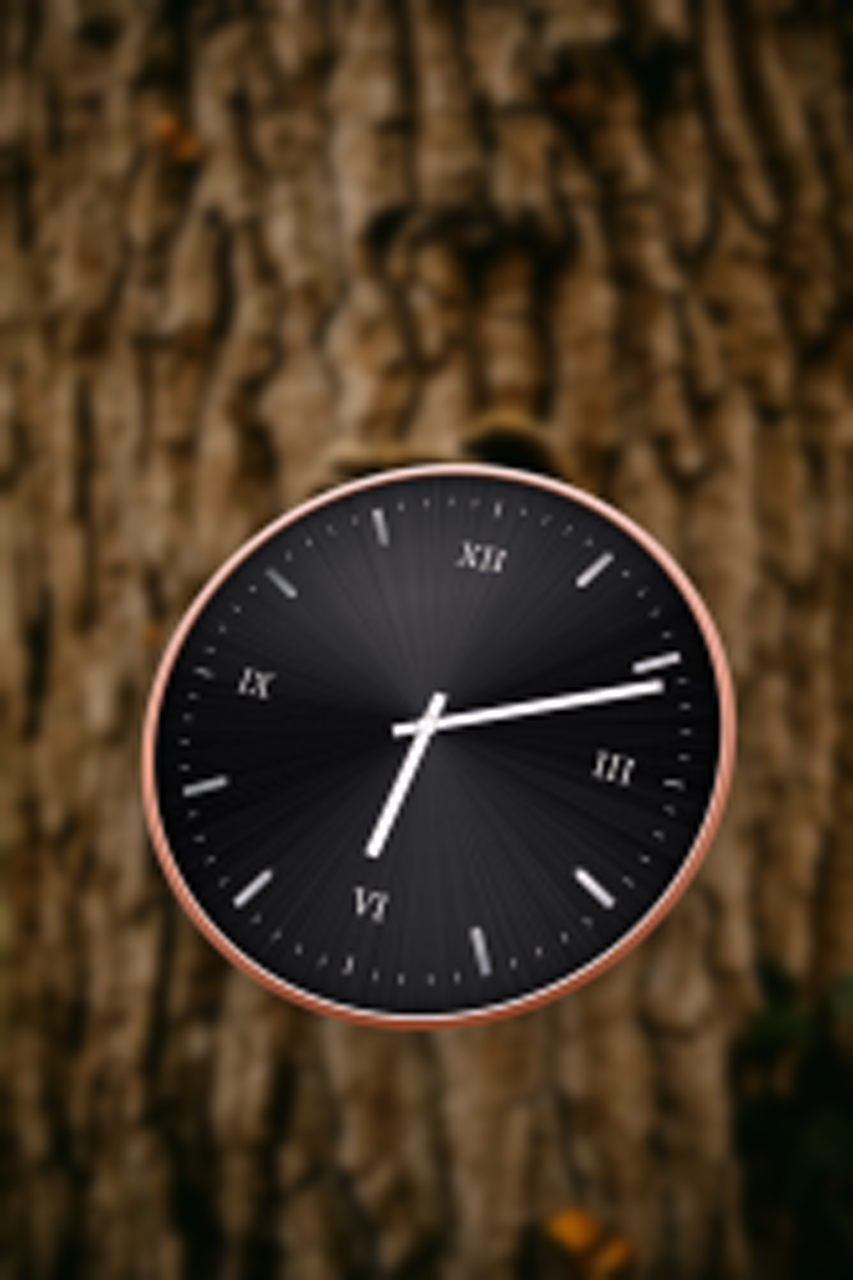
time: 6:11
